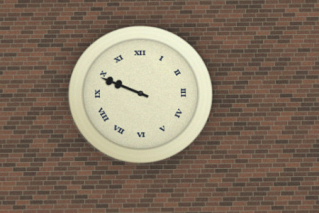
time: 9:49
